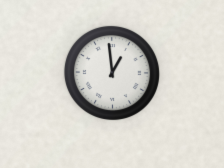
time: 12:59
